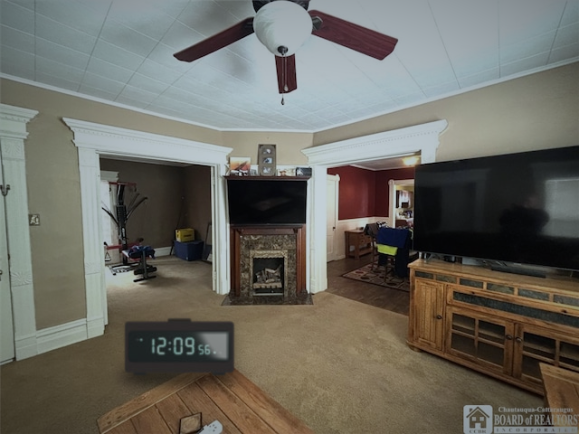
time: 12:09:56
